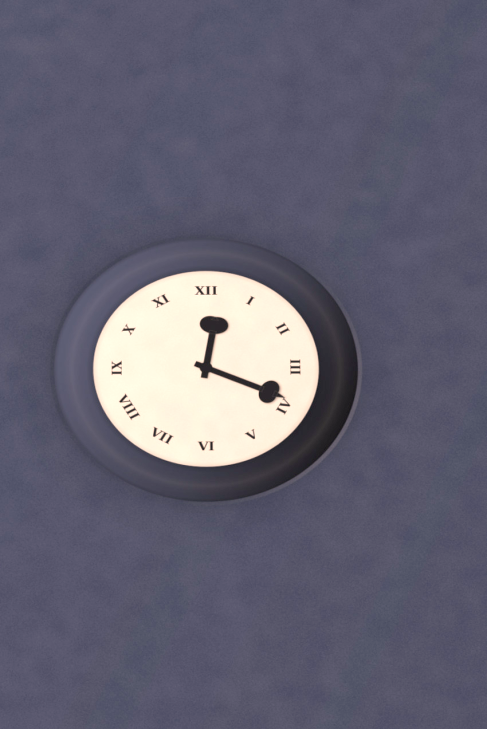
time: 12:19
